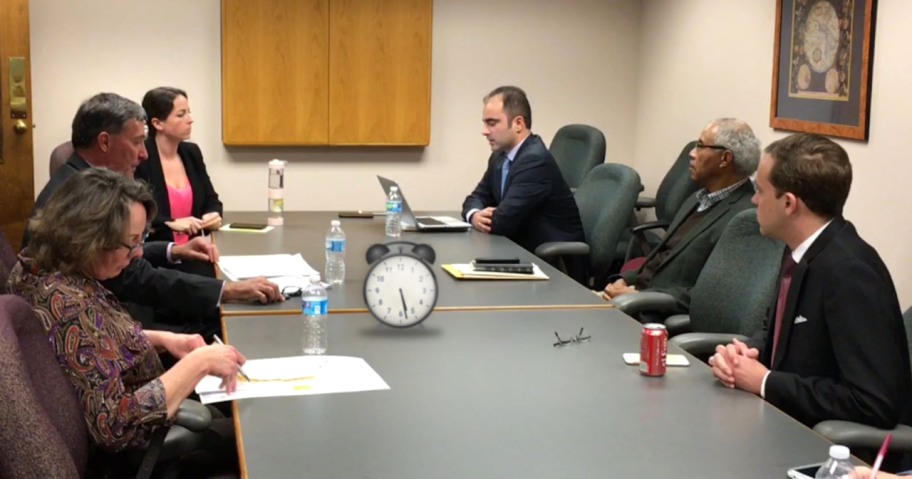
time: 5:28
